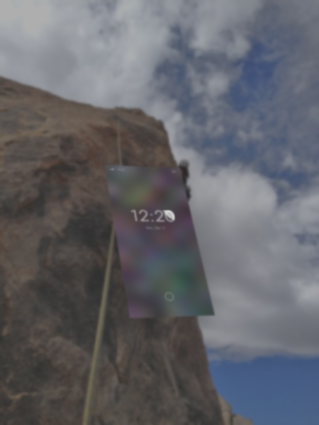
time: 12:20
